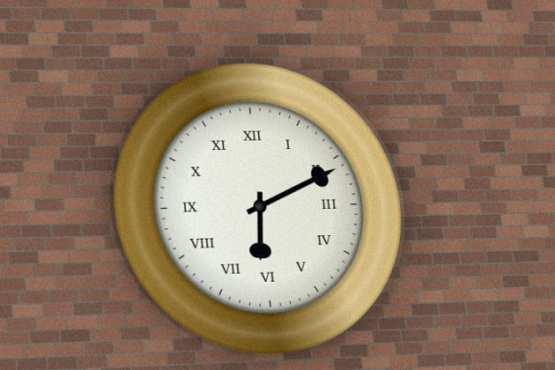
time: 6:11
